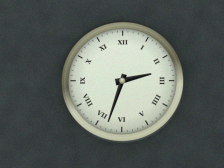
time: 2:33
